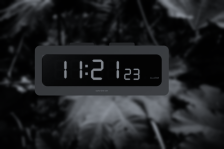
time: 11:21:23
